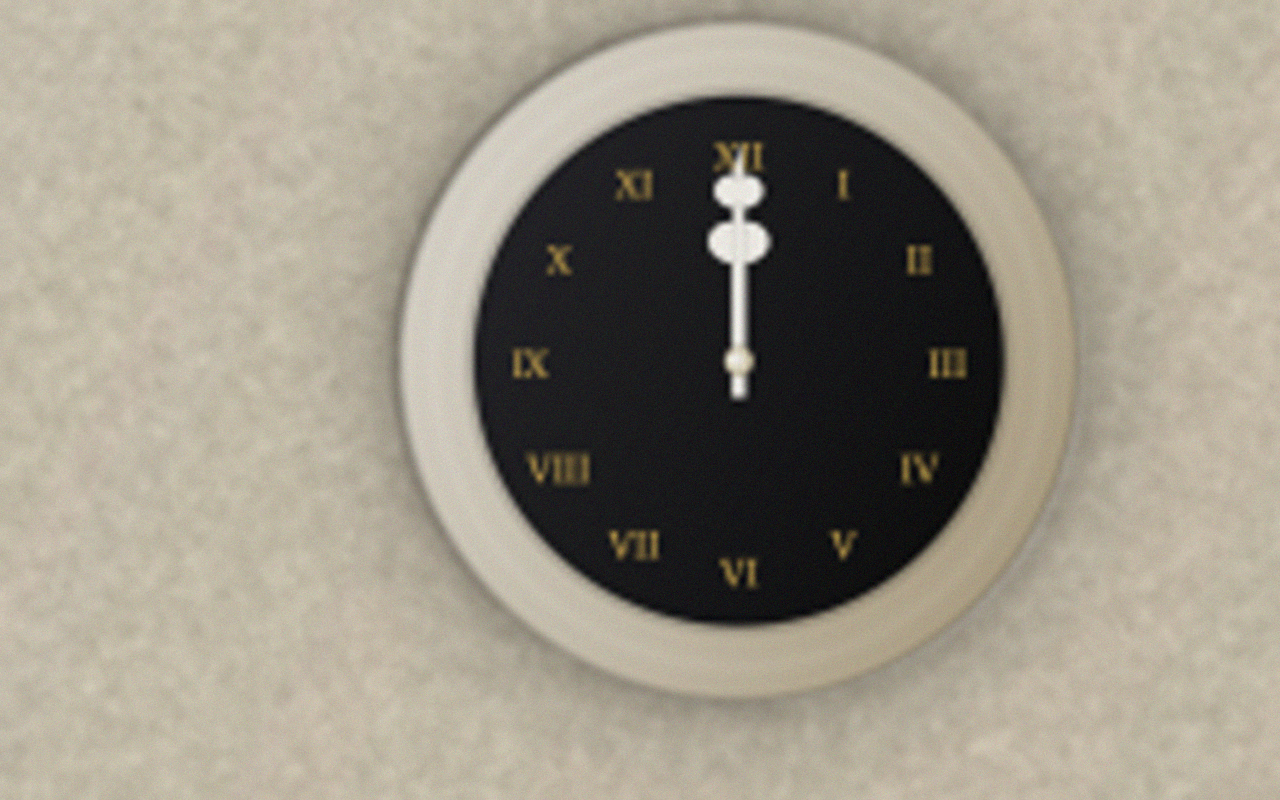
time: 12:00
